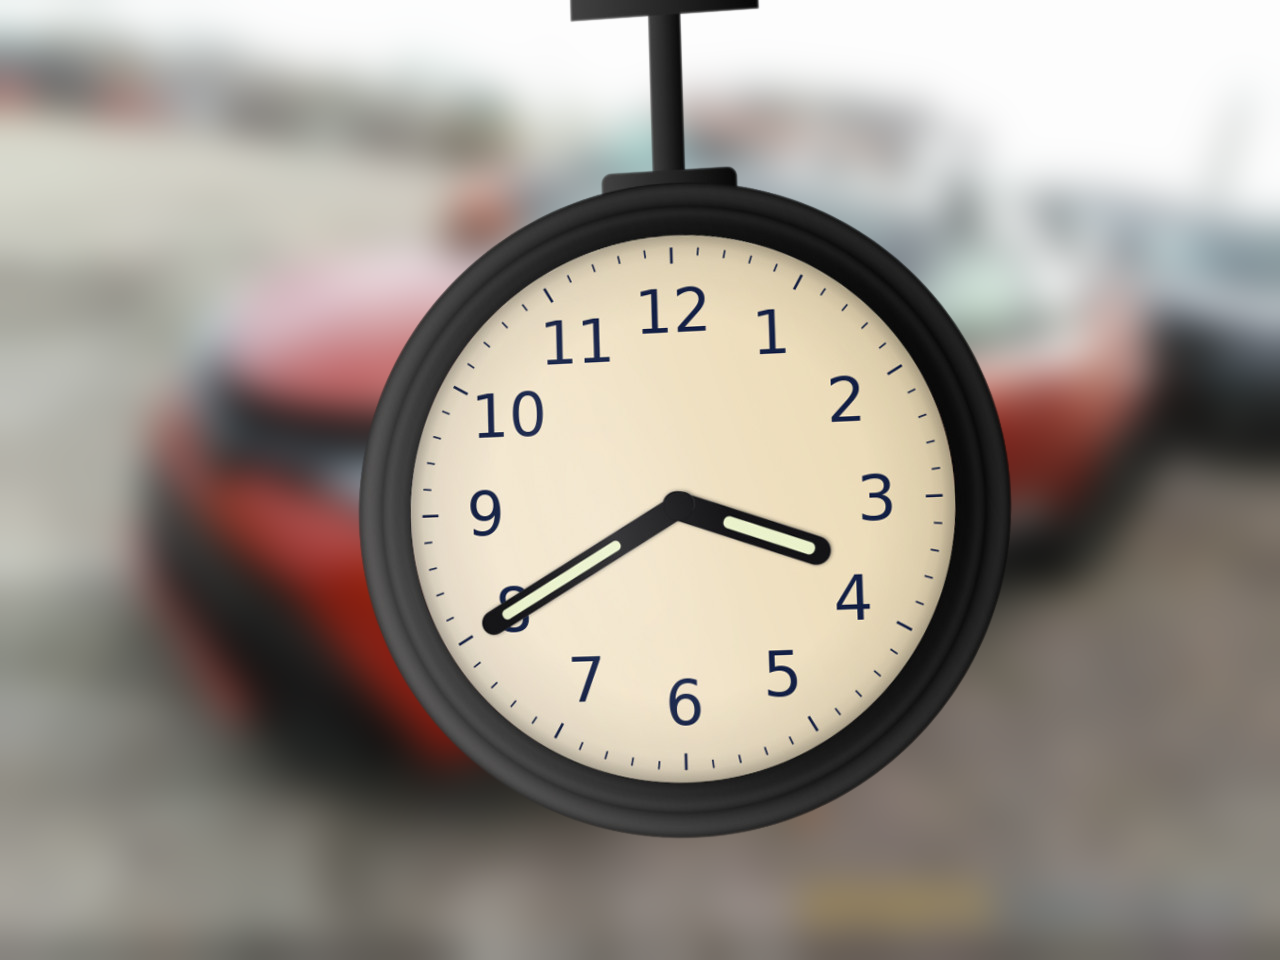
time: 3:40
